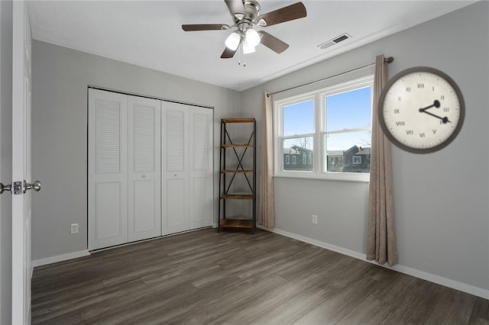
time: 2:19
